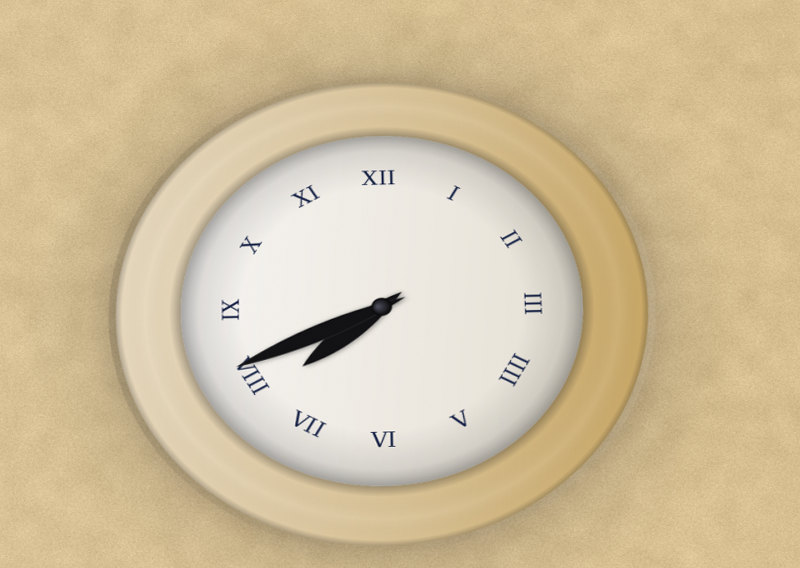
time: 7:41
